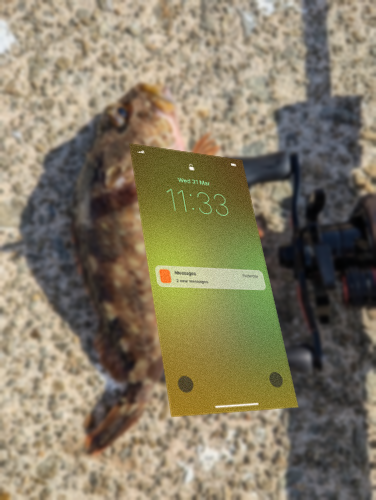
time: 11:33
